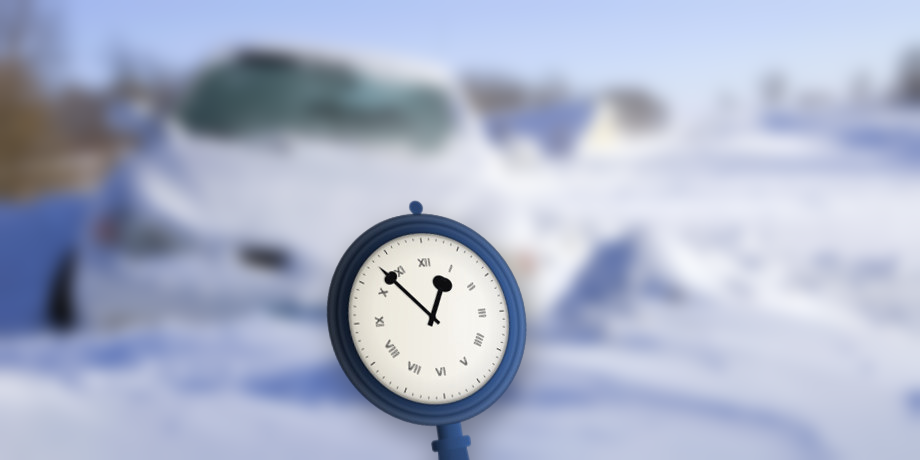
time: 12:53
